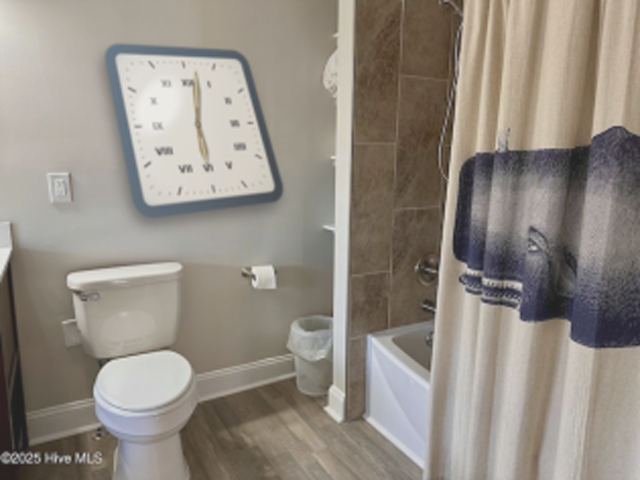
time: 6:02
